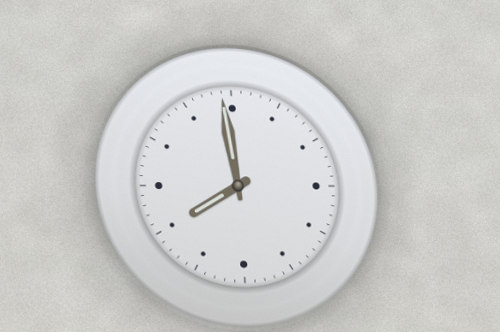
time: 7:59
